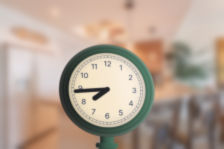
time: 7:44
